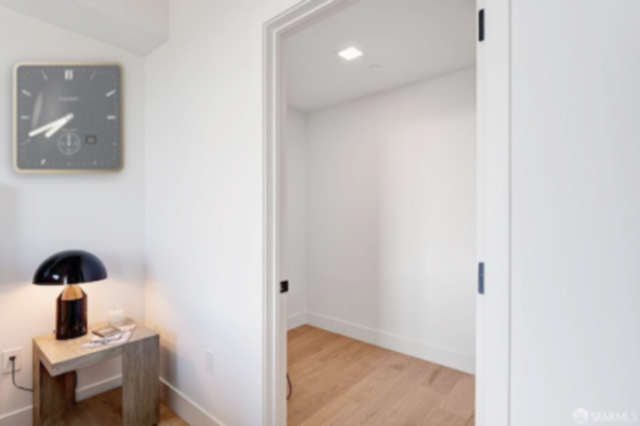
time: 7:41
